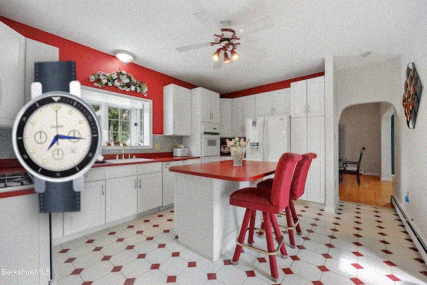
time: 7:16
